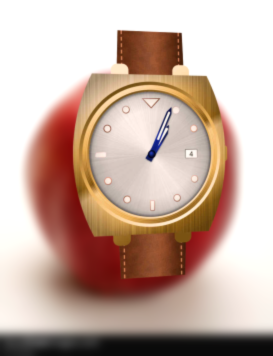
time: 1:04
